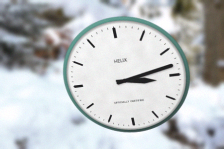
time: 3:13
